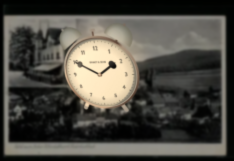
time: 1:50
